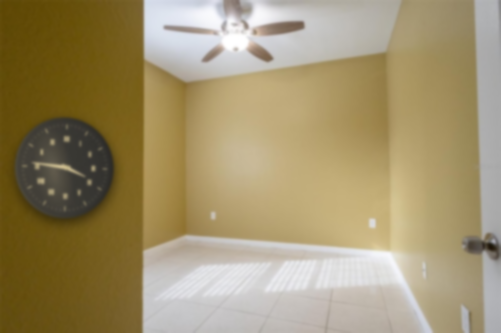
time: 3:46
